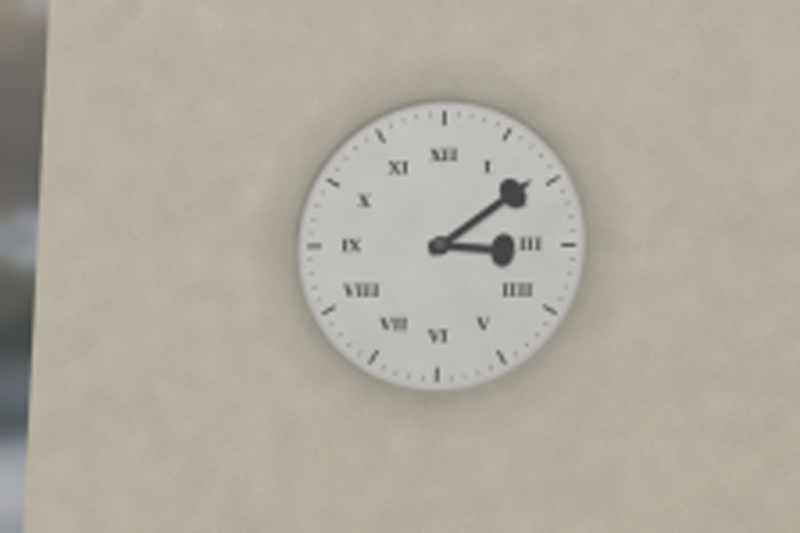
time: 3:09
